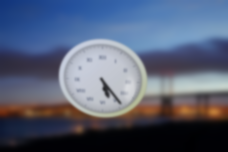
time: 5:24
